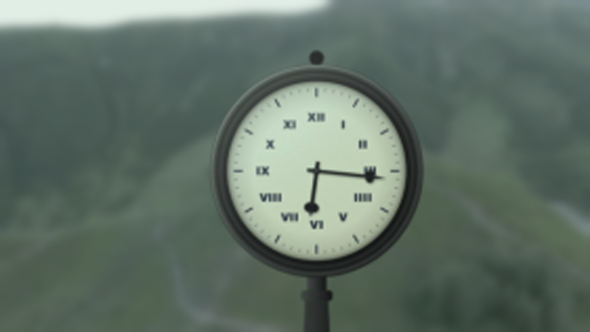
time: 6:16
